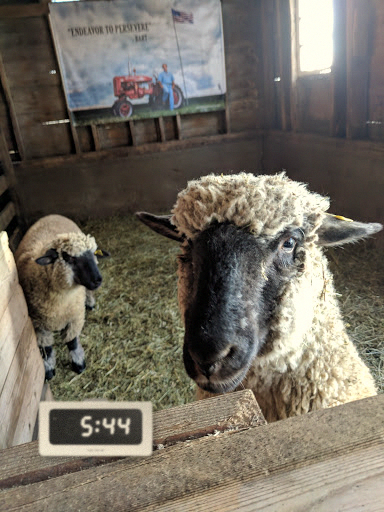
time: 5:44
